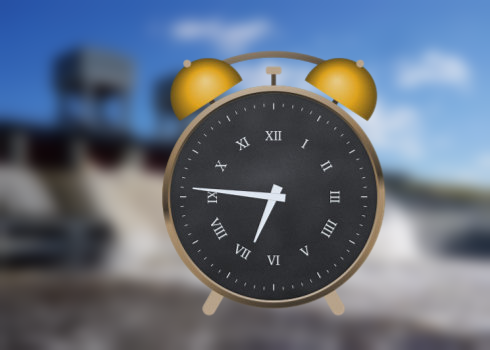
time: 6:46
